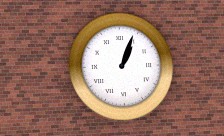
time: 1:04
